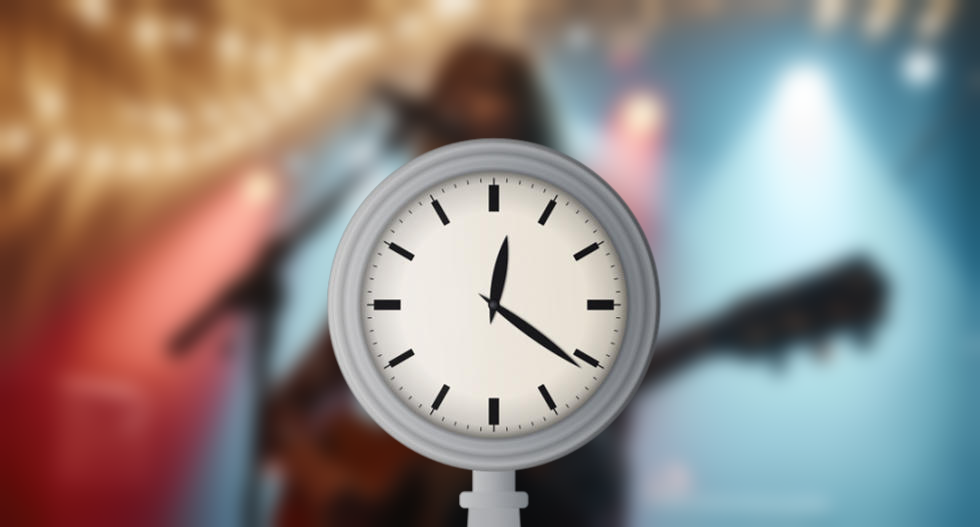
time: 12:21
